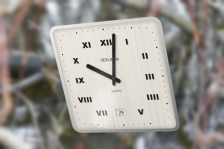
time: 10:02
